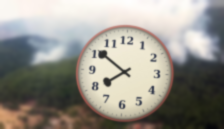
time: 7:51
